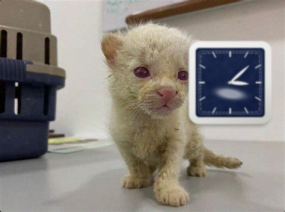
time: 3:08
